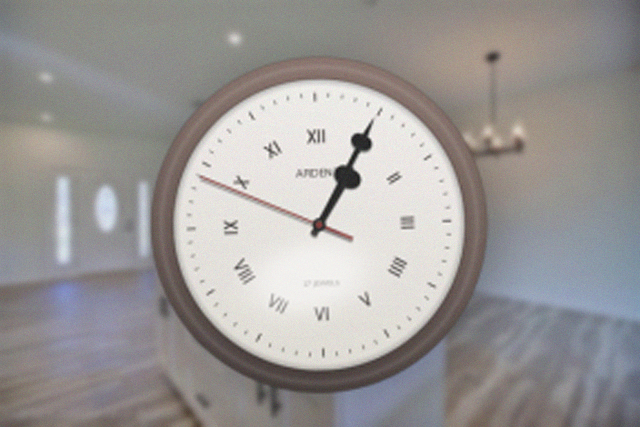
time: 1:04:49
